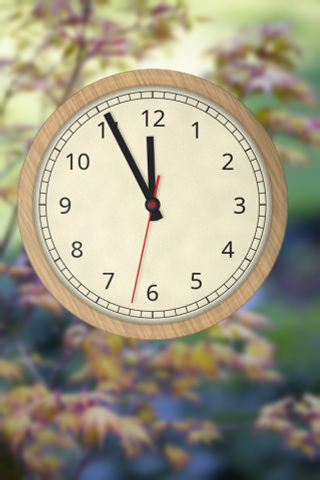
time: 11:55:32
